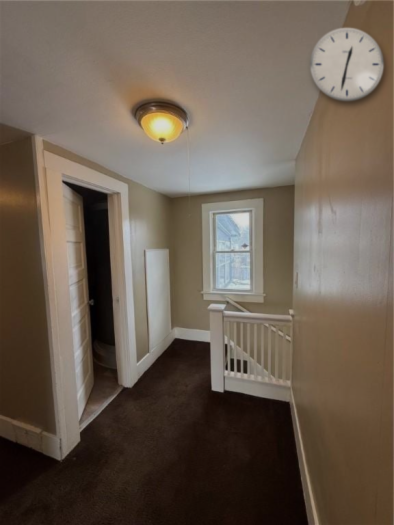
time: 12:32
